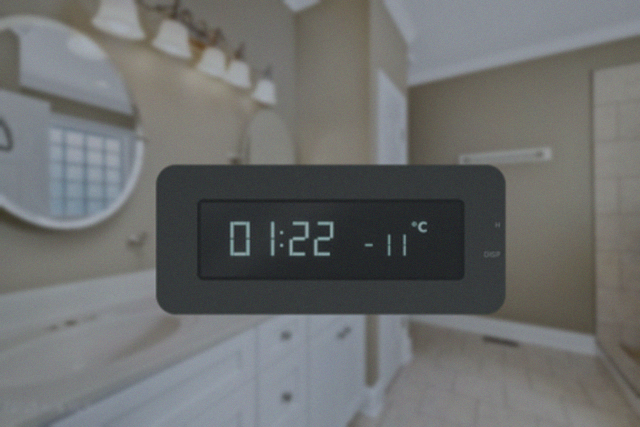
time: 1:22
